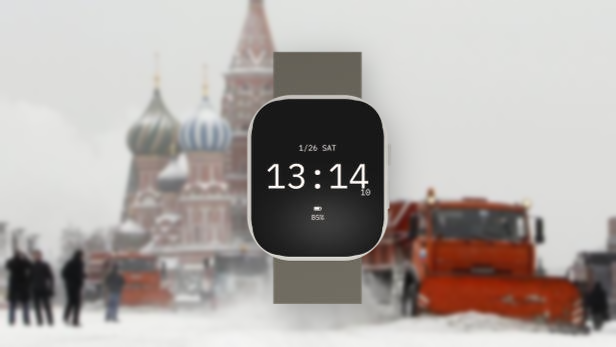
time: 13:14:10
